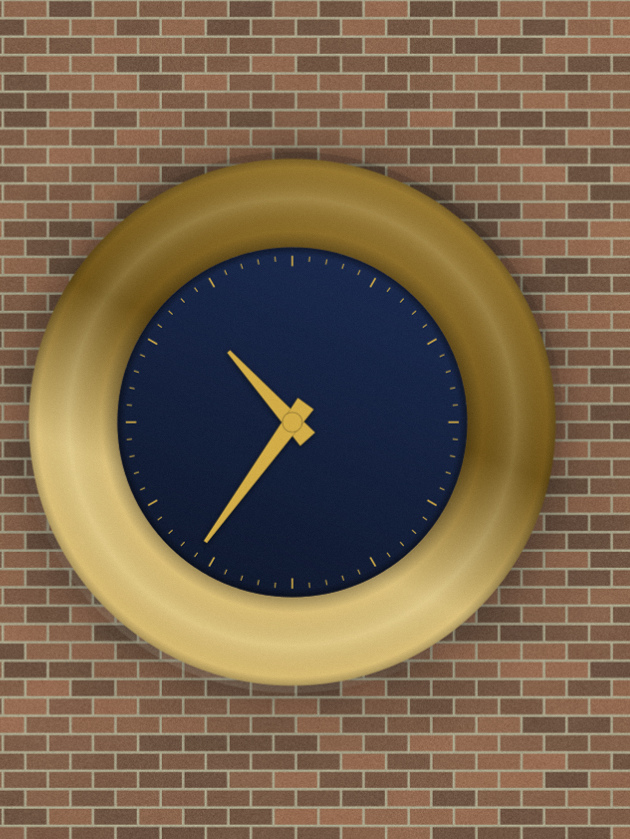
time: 10:36
